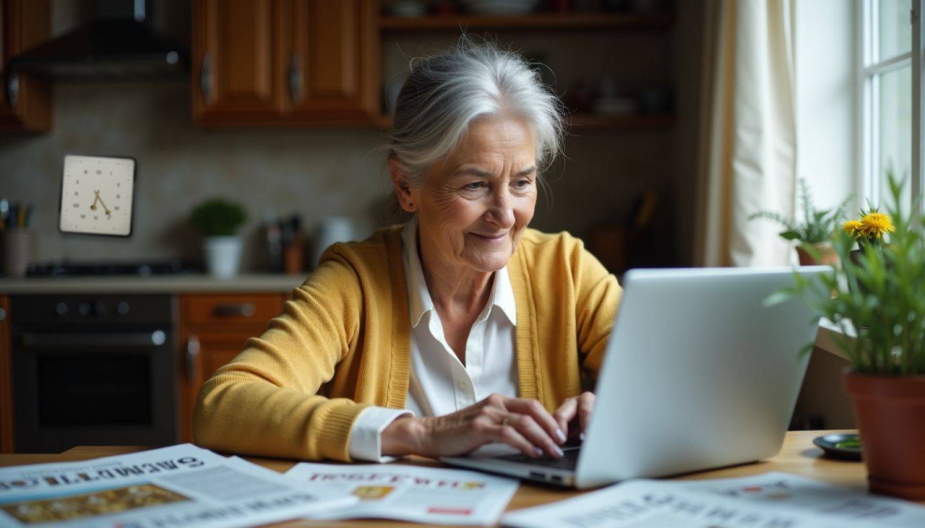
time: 6:24
